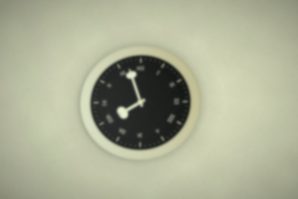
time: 7:57
